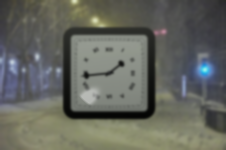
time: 1:44
